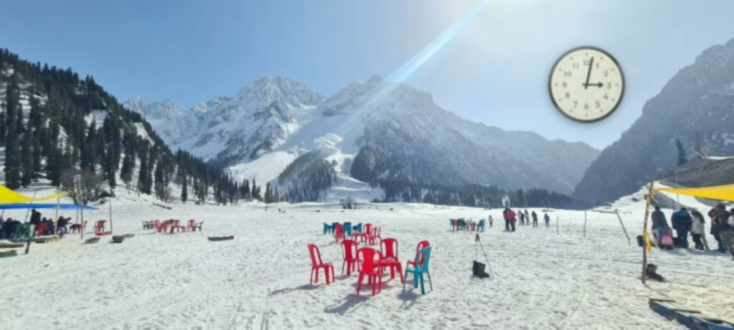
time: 3:02
